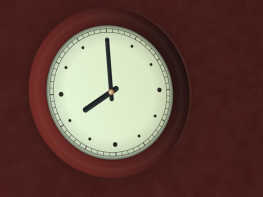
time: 8:00
